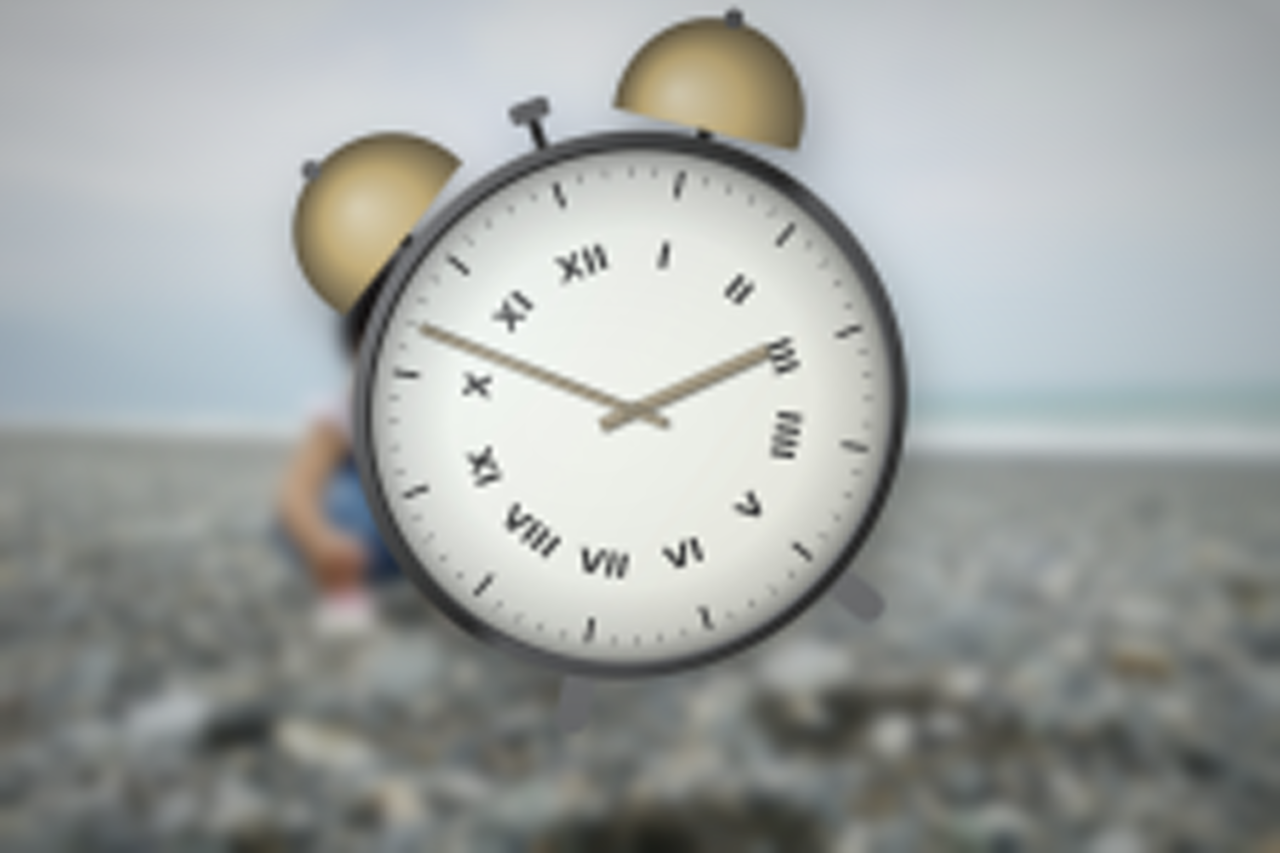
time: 2:52
